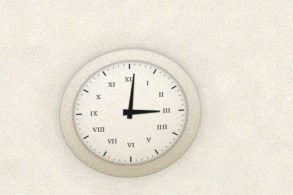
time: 3:01
